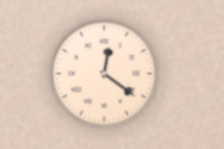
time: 12:21
